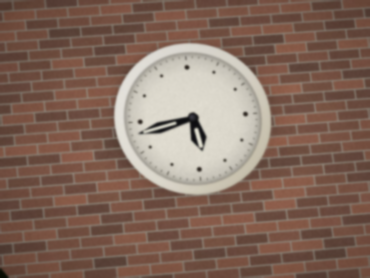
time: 5:43
